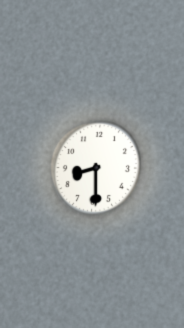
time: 8:29
